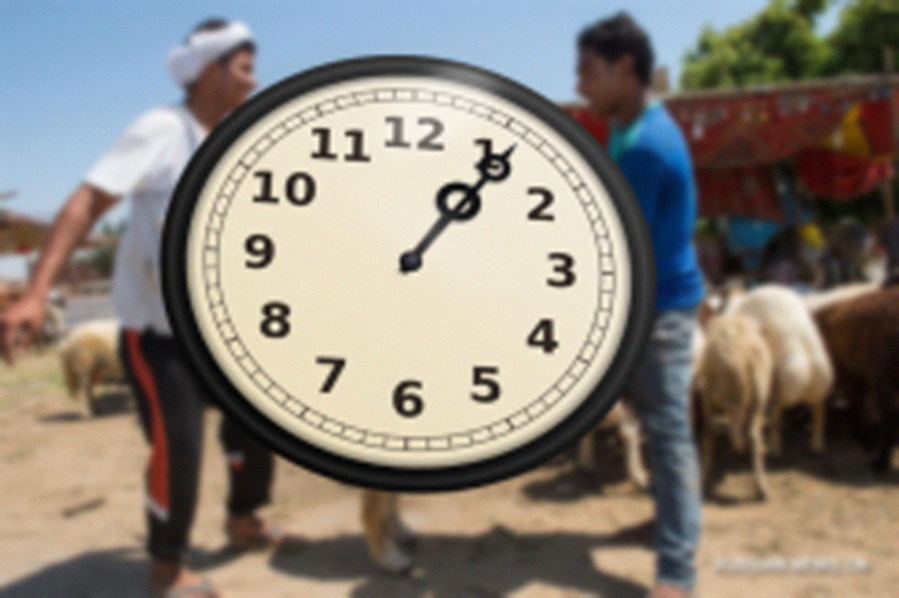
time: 1:06
